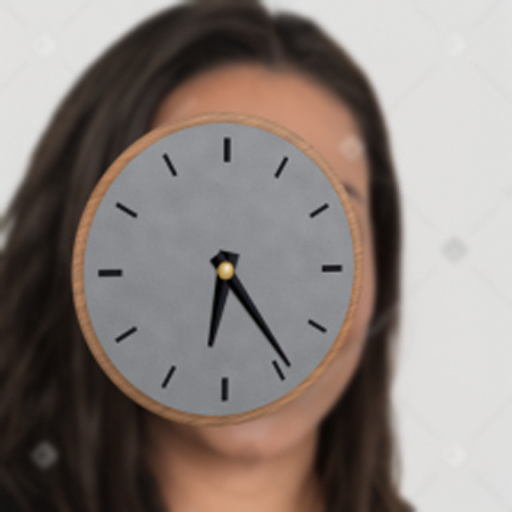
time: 6:24
